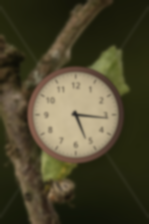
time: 5:16
